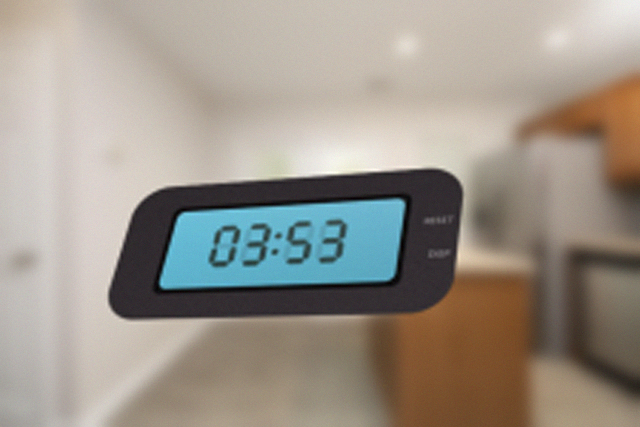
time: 3:53
